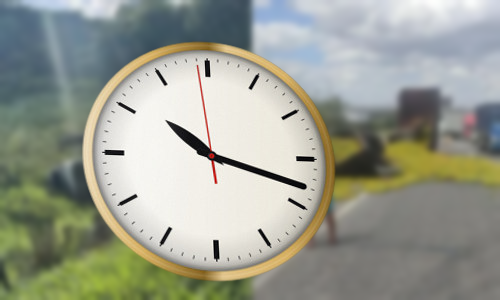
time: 10:17:59
